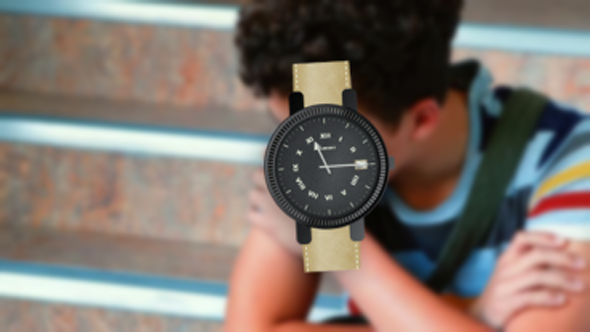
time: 11:15
